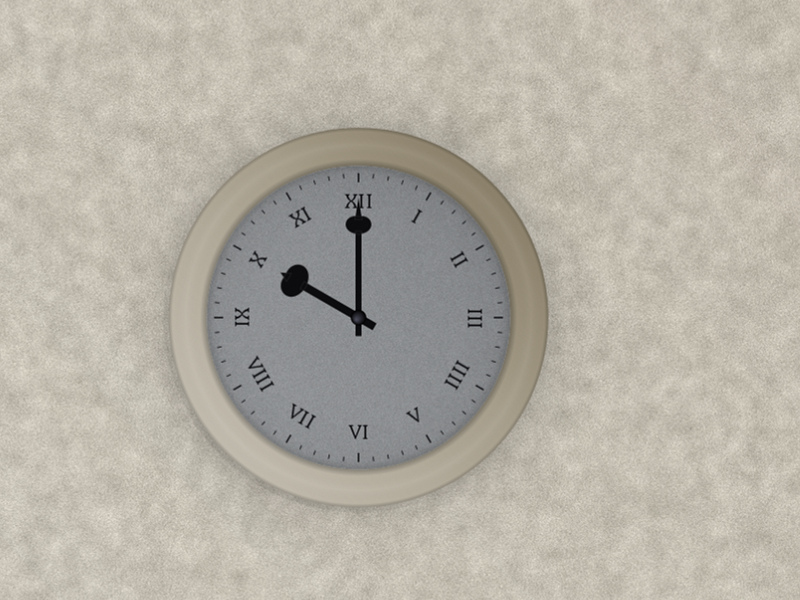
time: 10:00
